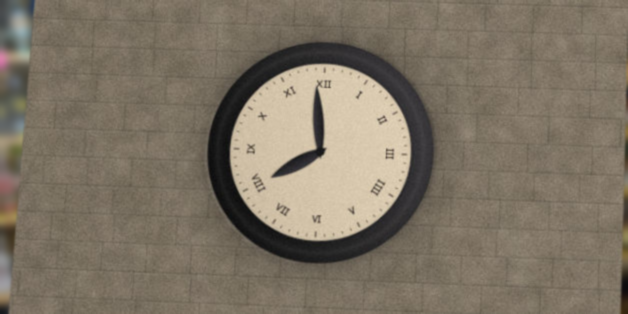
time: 7:59
